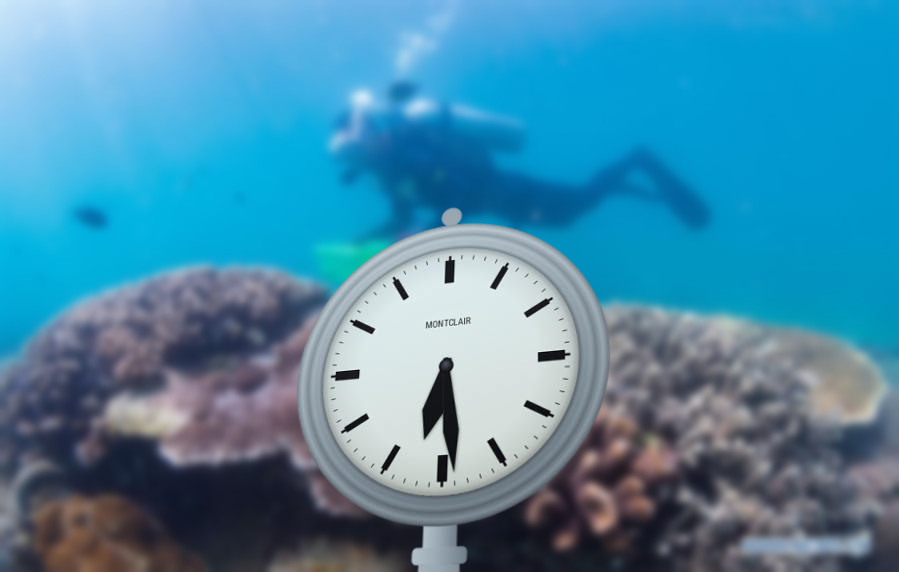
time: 6:29
